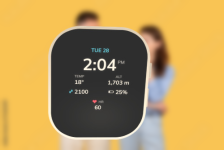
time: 2:04
